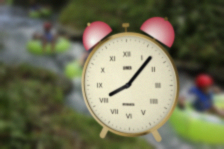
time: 8:07
